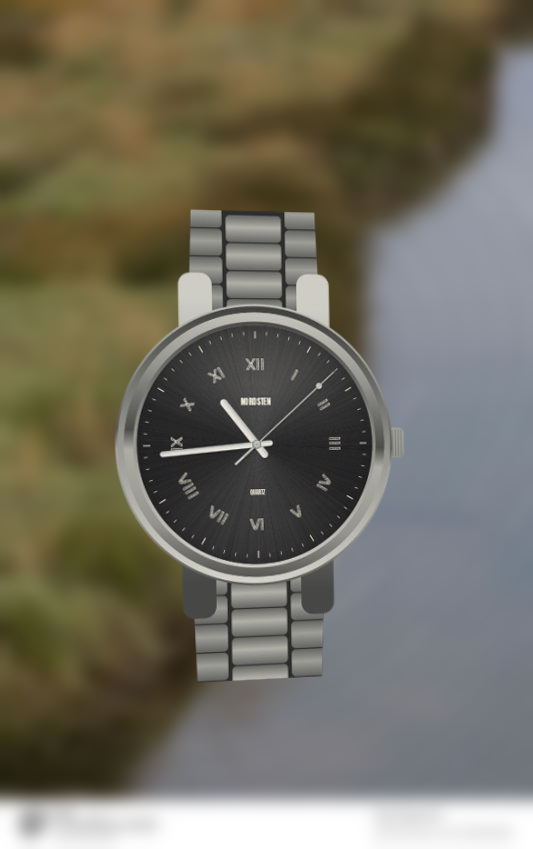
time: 10:44:08
